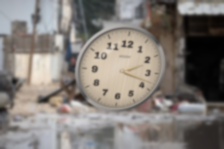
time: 2:18
